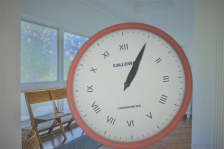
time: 1:05
